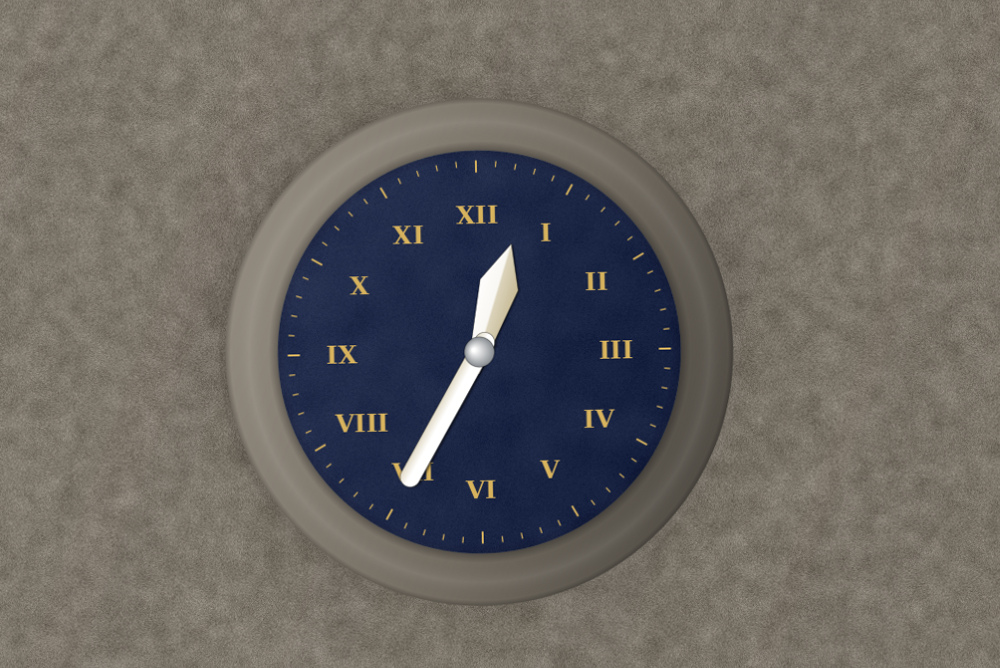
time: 12:35
